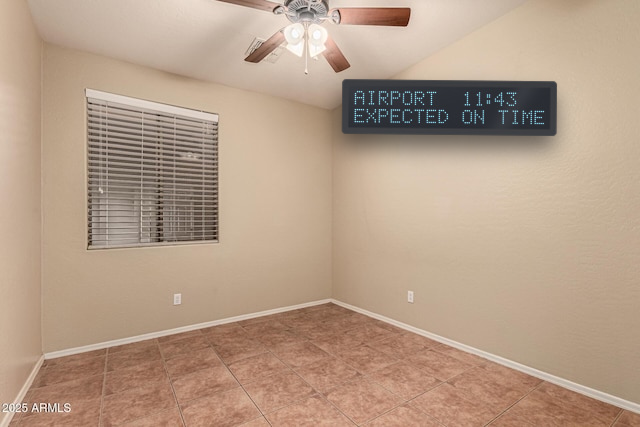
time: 11:43
